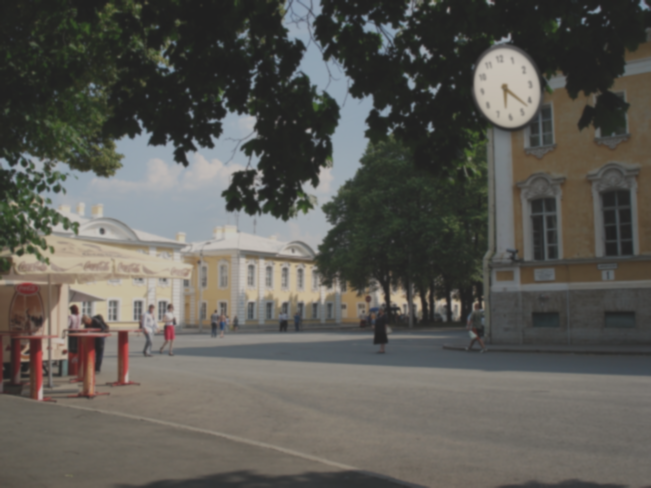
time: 6:22
